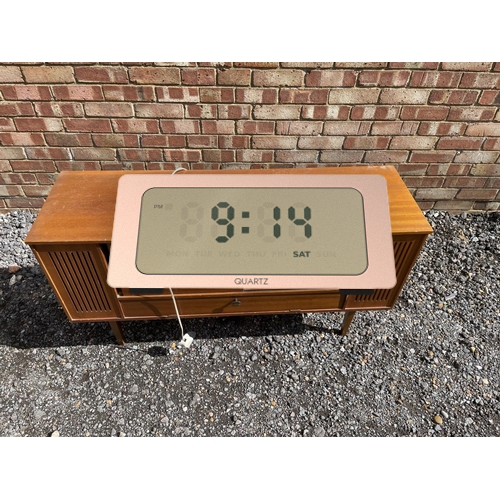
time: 9:14
